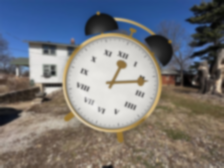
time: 12:11
